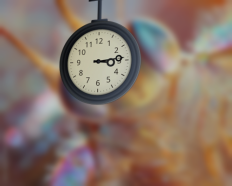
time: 3:14
